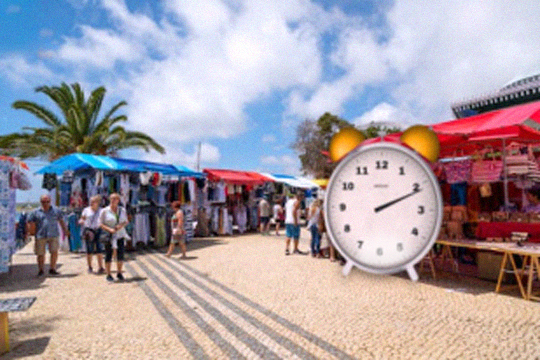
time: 2:11
